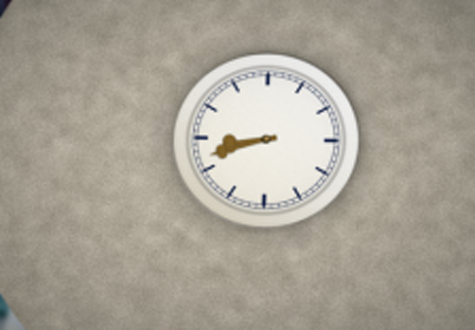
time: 8:42
